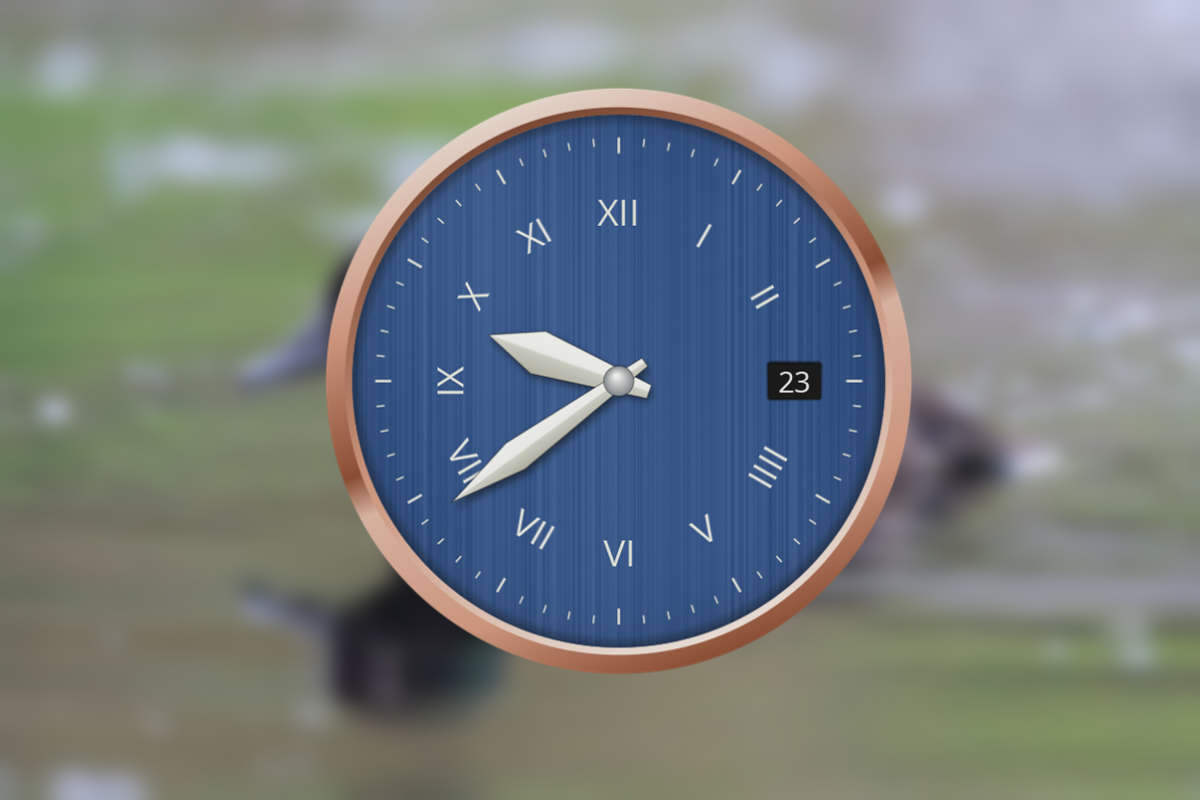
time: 9:39
